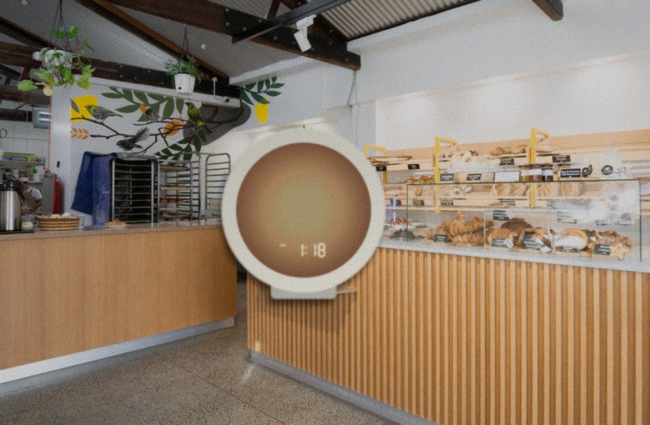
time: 1:18
